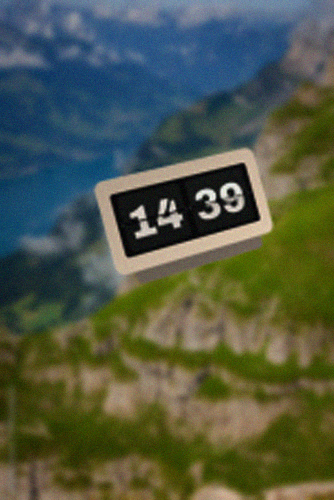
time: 14:39
